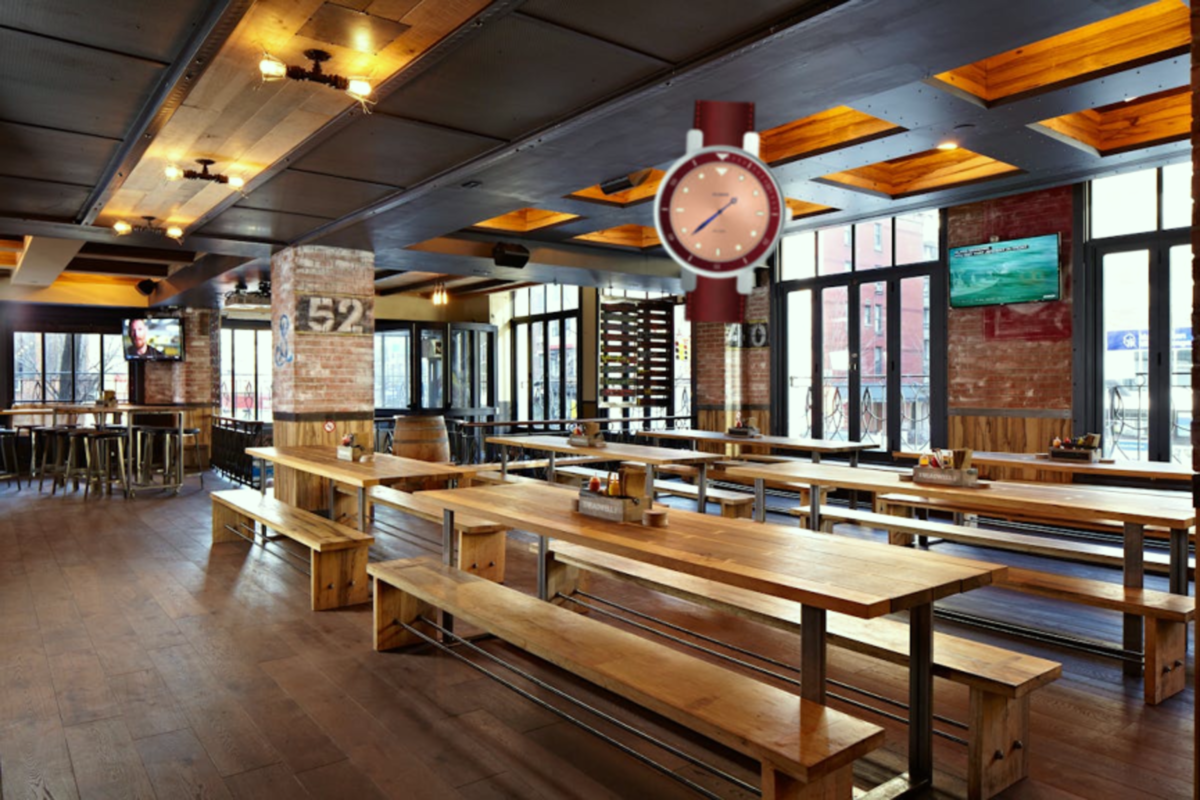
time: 1:38
